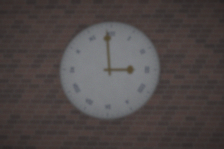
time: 2:59
